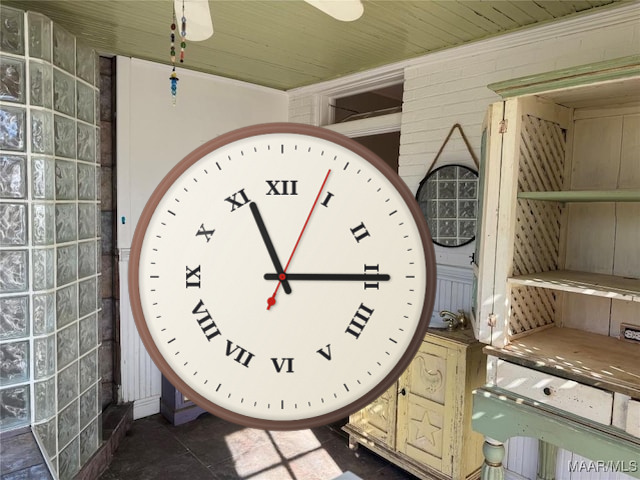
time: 11:15:04
